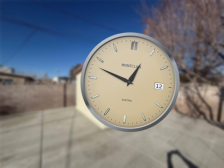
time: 12:48
